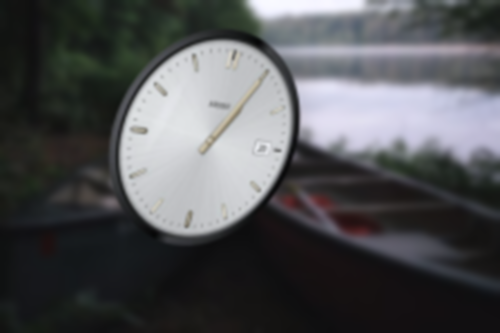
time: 1:05
